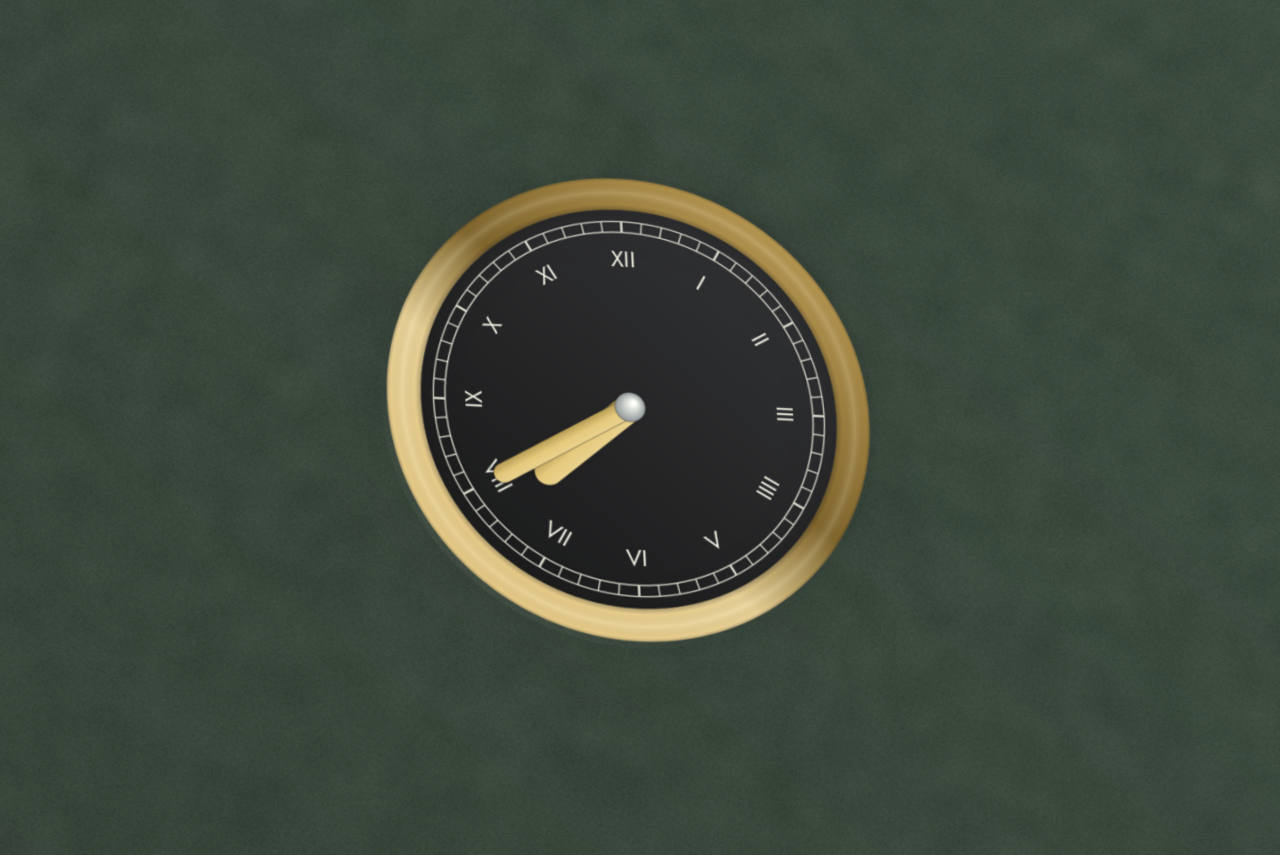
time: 7:40
